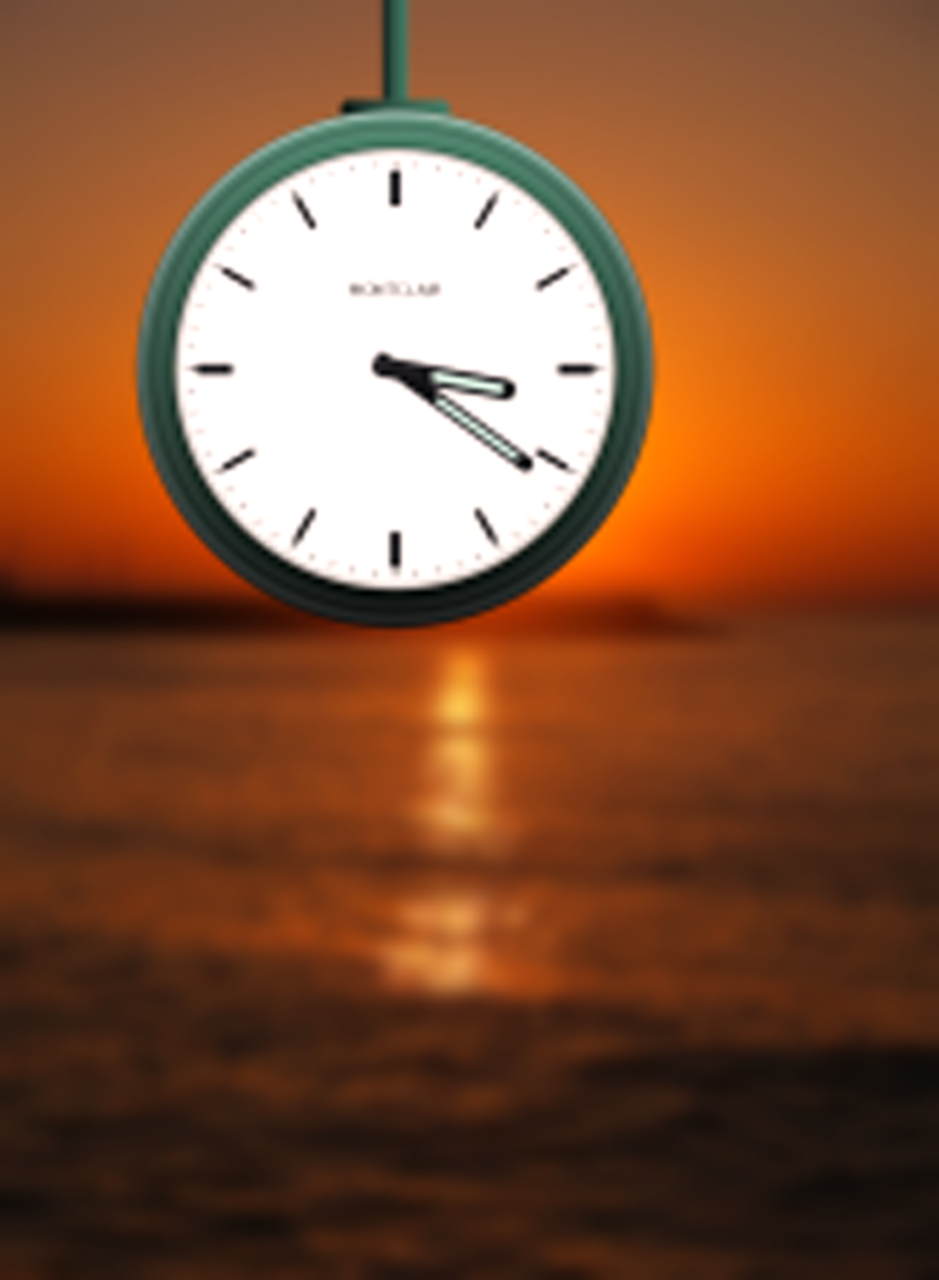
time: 3:21
